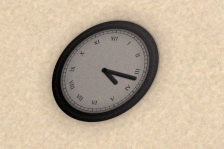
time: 4:17
